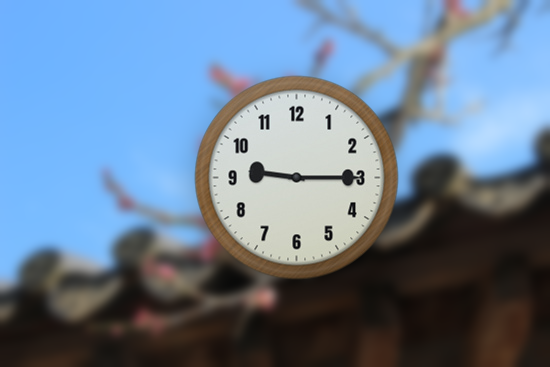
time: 9:15
